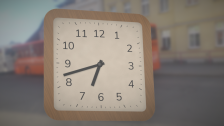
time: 6:42
